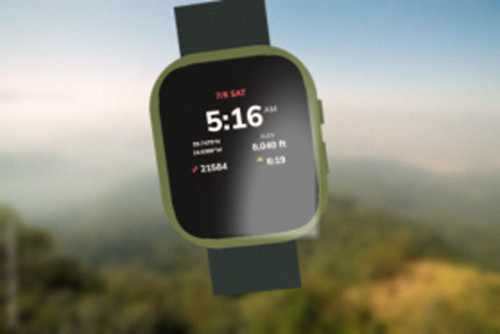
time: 5:16
